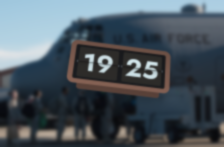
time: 19:25
